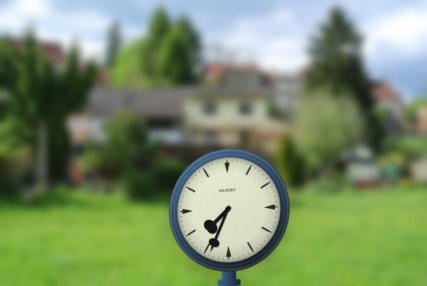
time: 7:34
